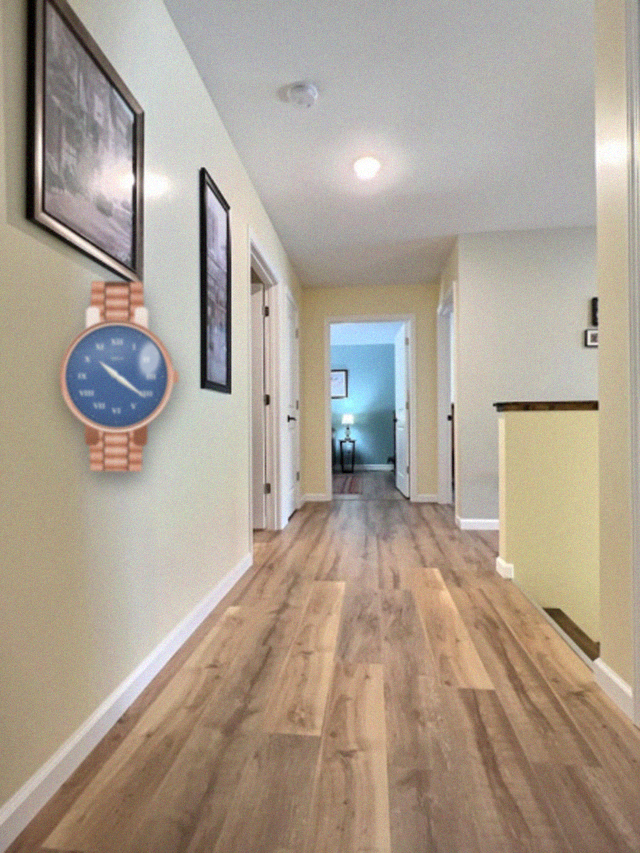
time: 10:21
